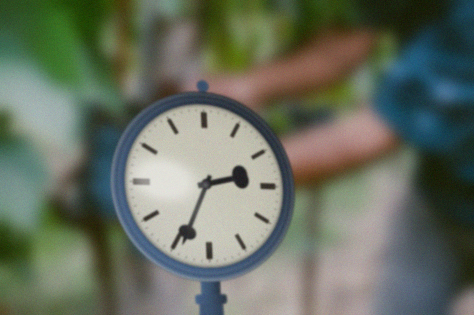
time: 2:34
